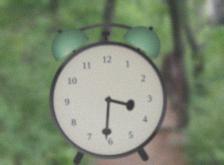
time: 3:31
